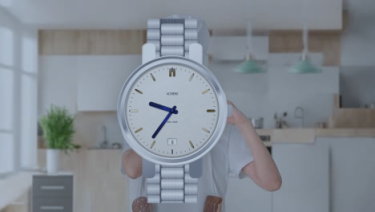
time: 9:36
